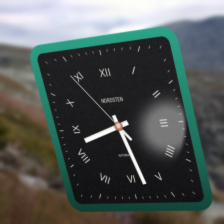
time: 8:27:54
